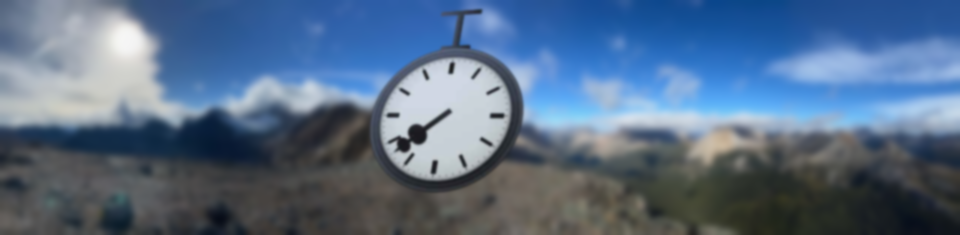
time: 7:38
